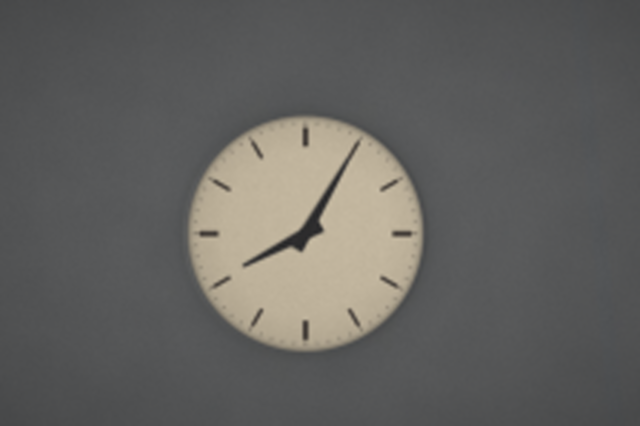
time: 8:05
